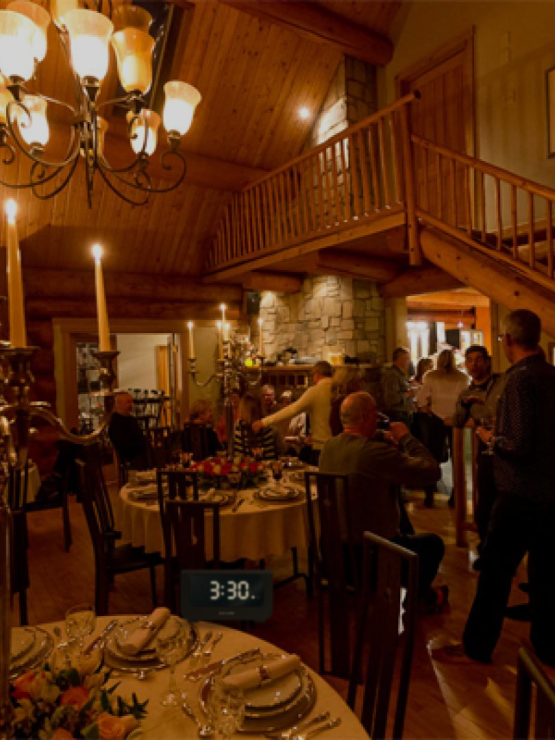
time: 3:30
